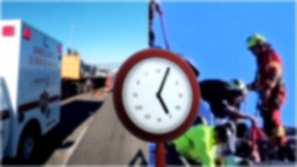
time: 5:04
